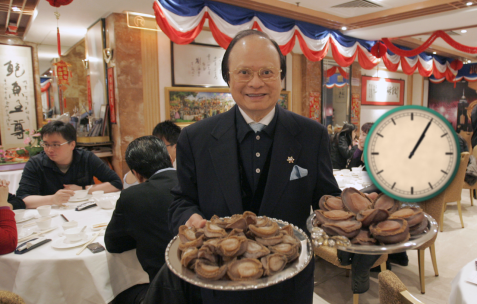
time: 1:05
